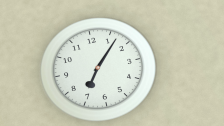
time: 7:07
